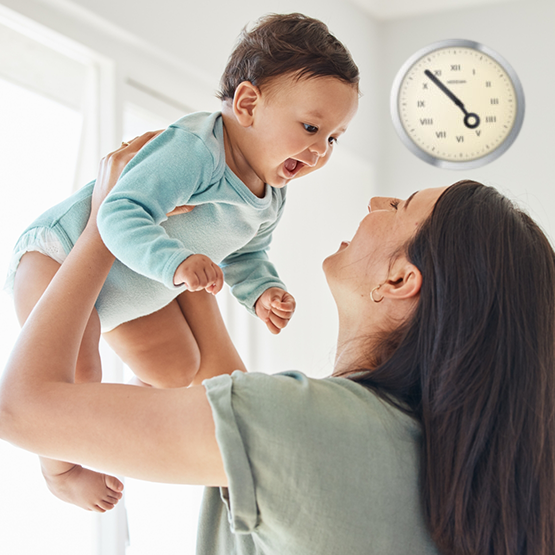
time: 4:53
